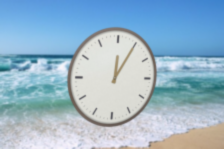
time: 12:05
